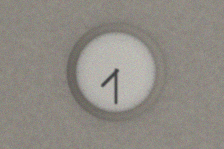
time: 7:30
